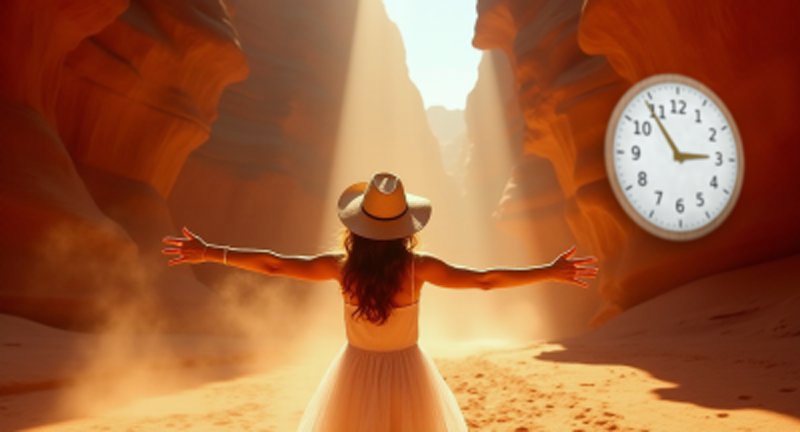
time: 2:54
